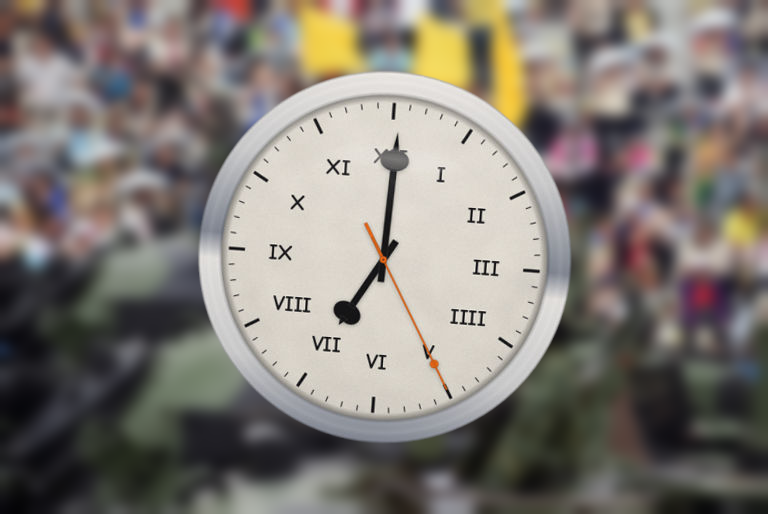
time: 7:00:25
